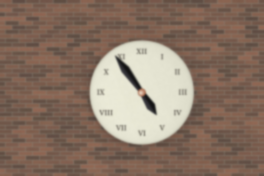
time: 4:54
